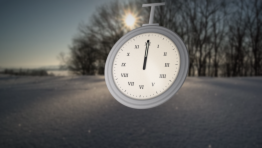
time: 12:00
